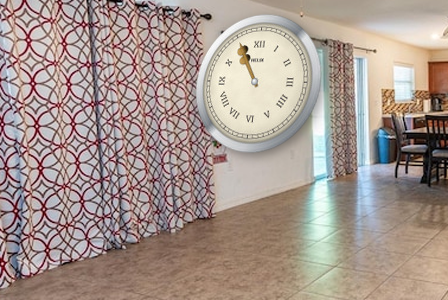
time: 10:55
